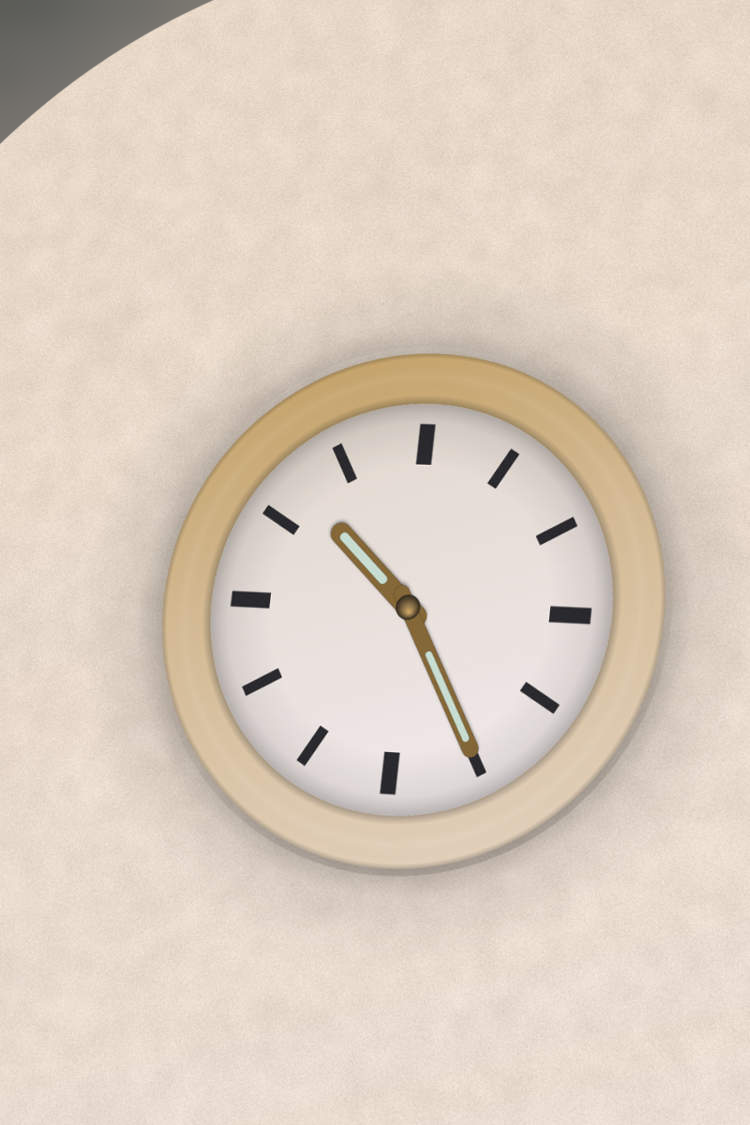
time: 10:25
